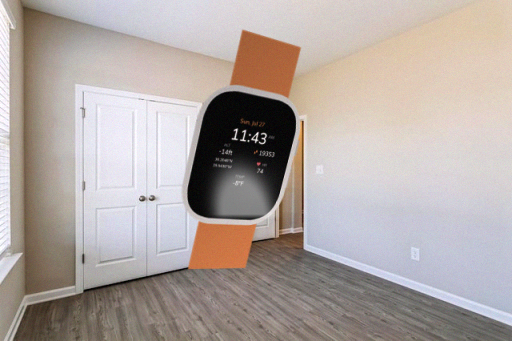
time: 11:43
